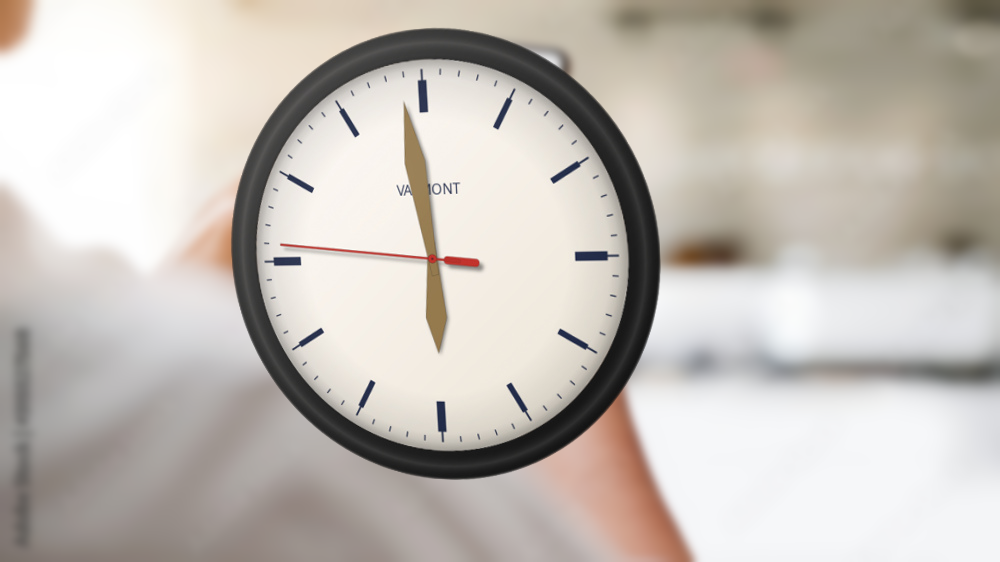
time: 5:58:46
